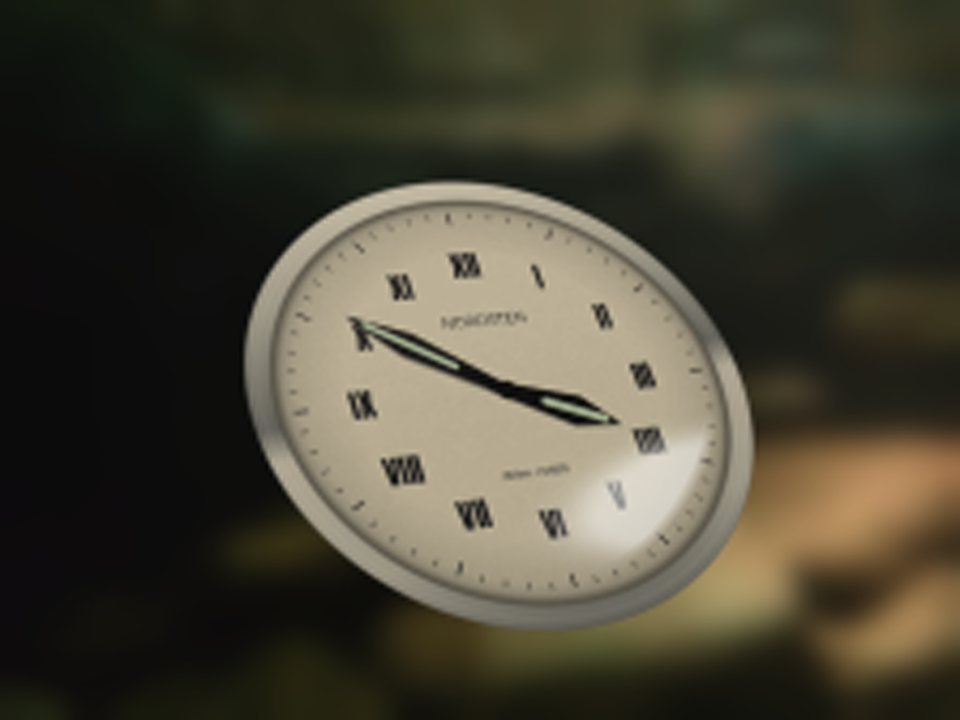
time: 3:51
